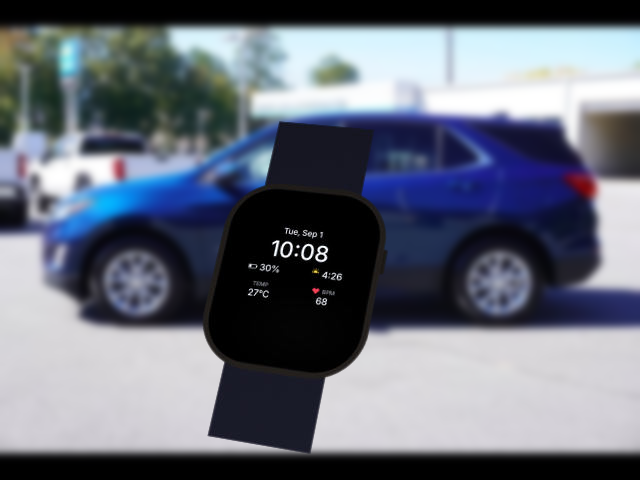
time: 10:08
